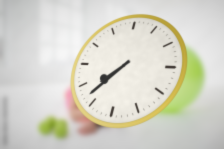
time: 7:37
